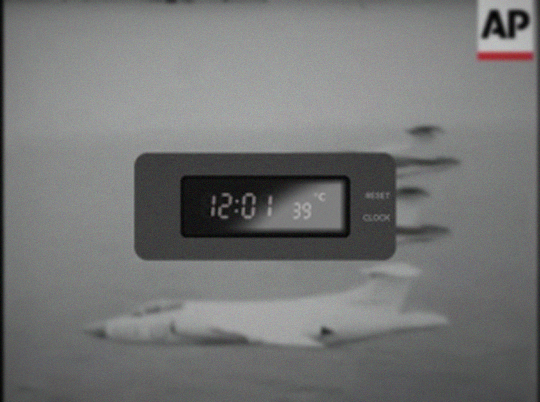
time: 12:01
